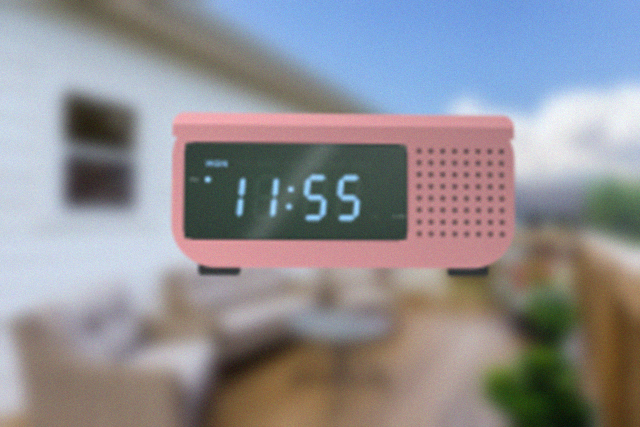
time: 11:55
